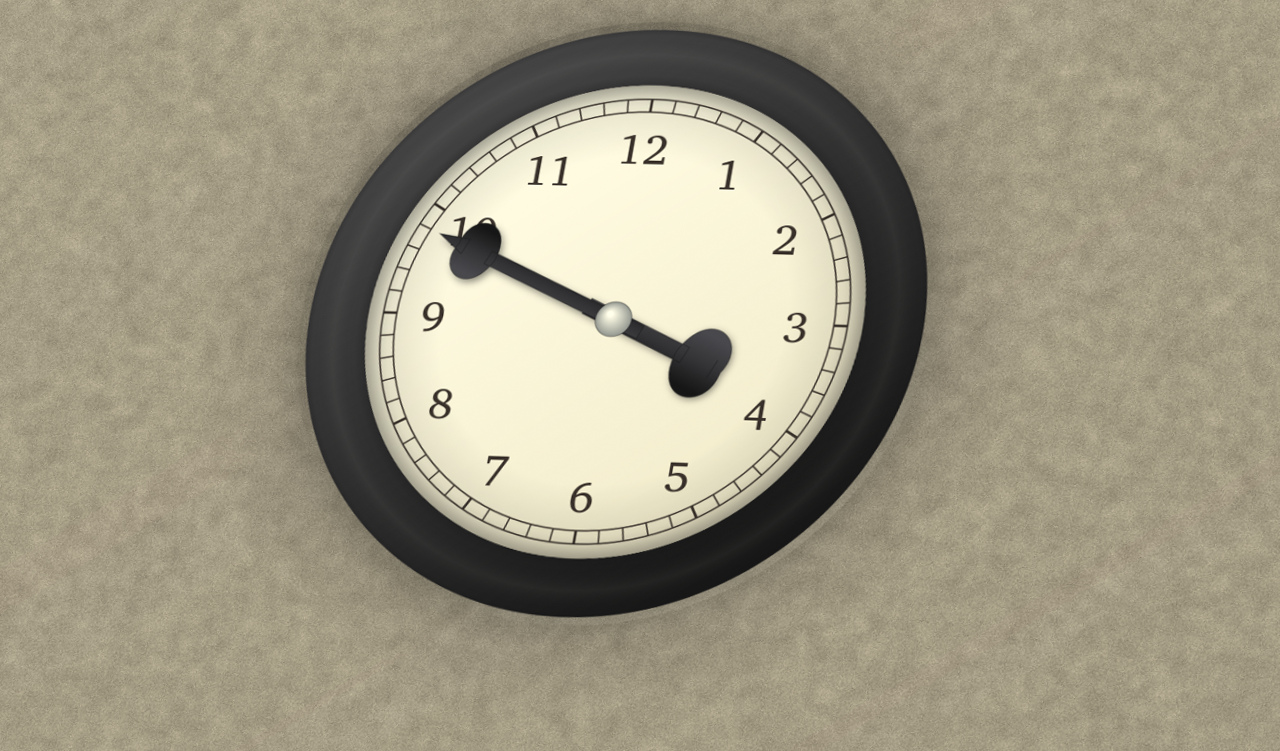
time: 3:49
